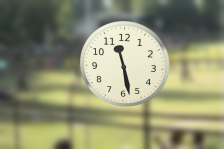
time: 11:28
